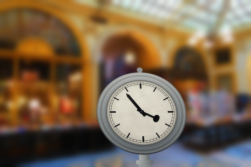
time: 3:54
